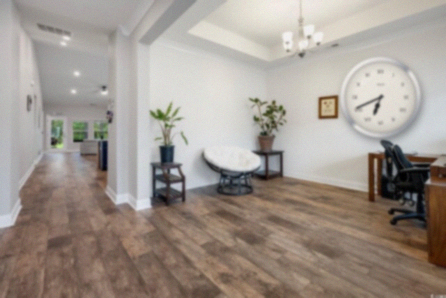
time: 6:41
